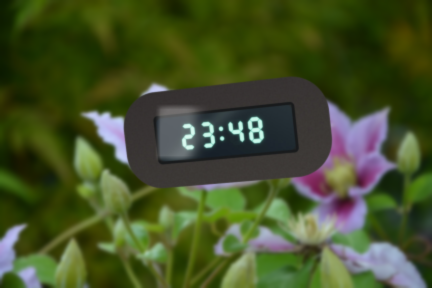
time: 23:48
